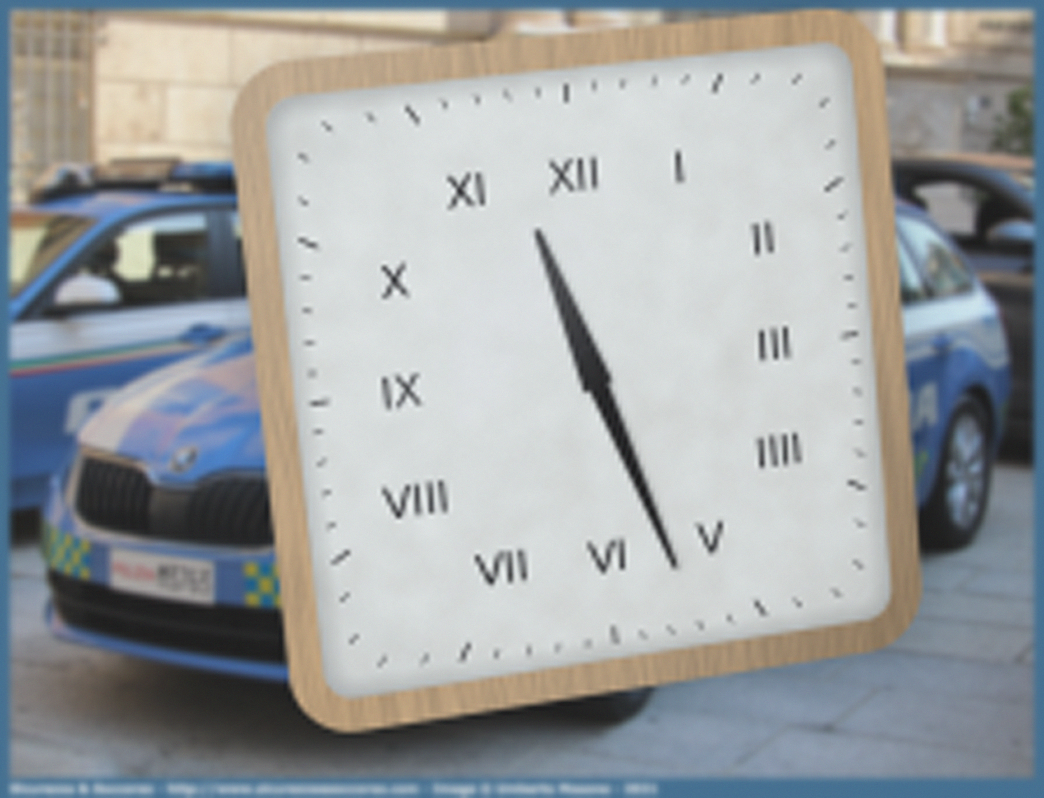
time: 11:27
